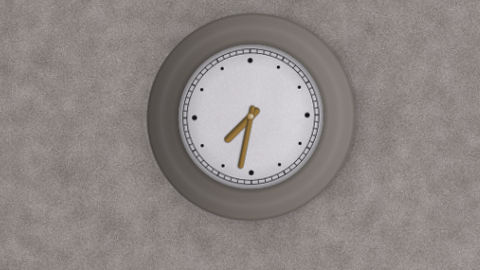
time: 7:32
